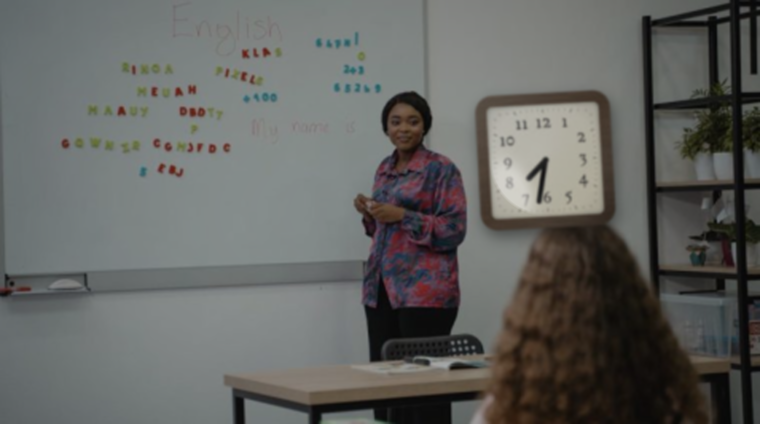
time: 7:32
